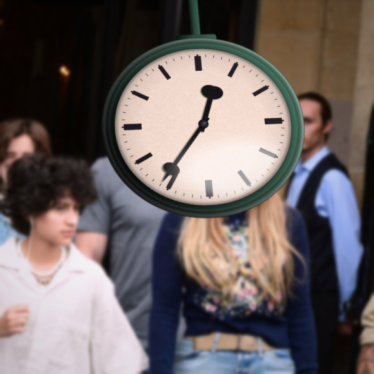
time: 12:36
